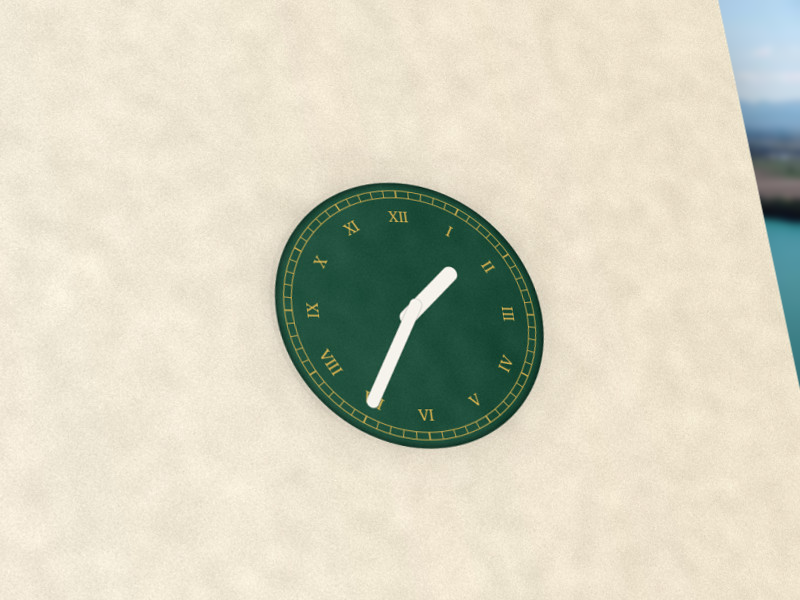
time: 1:35
